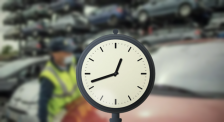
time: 12:42
